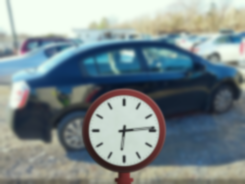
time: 6:14
